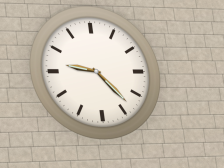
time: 9:23
